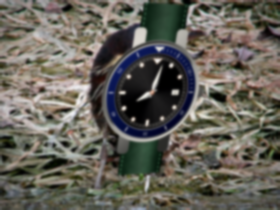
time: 8:02
